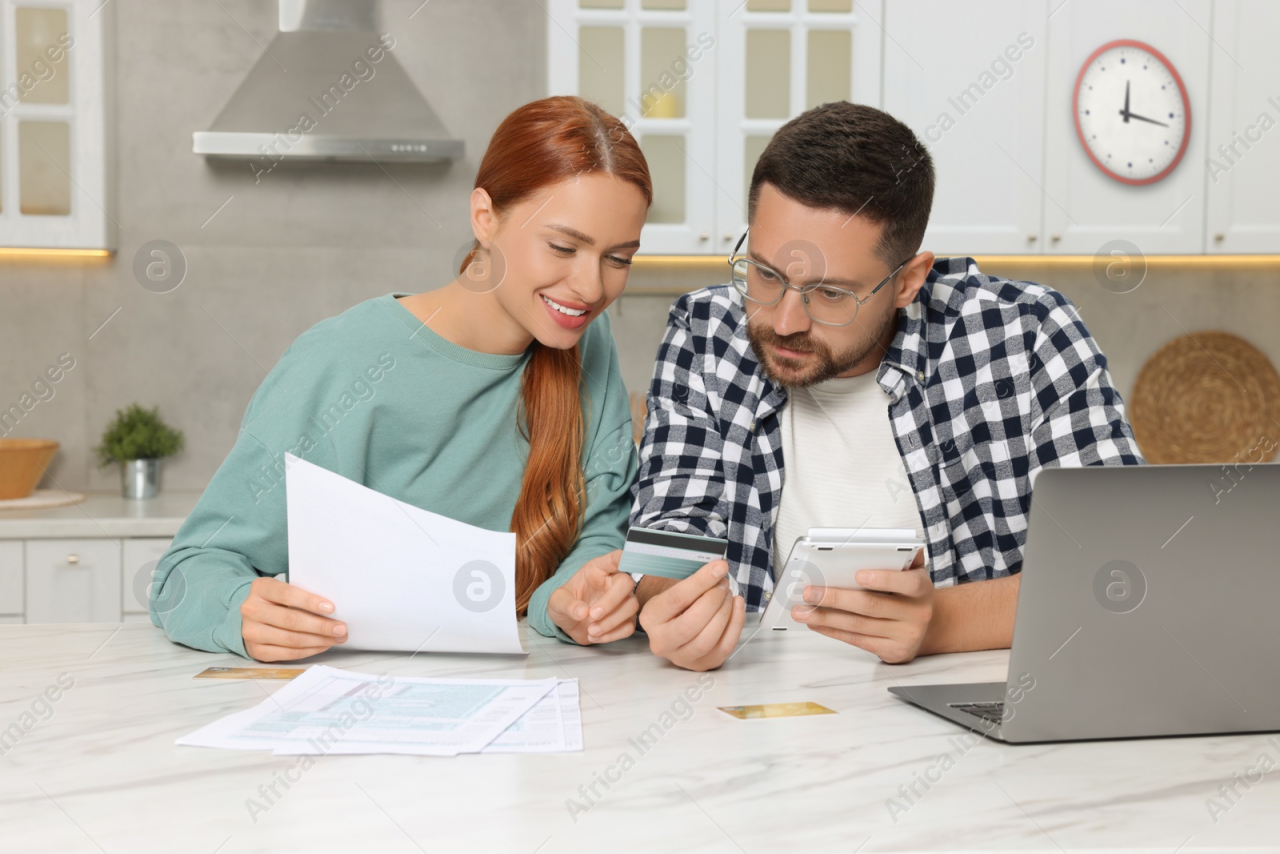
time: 12:17
